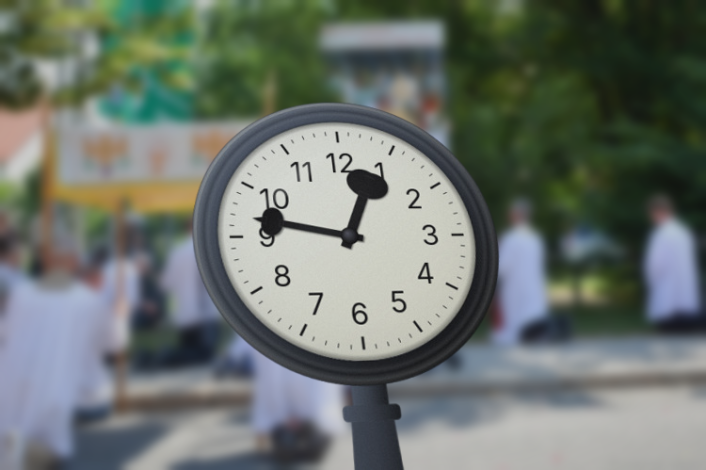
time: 12:47
